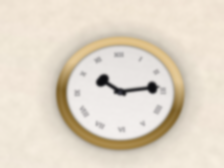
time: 10:14
